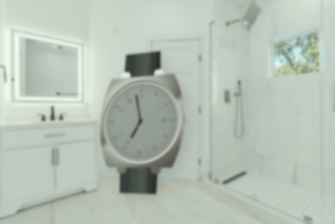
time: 6:58
